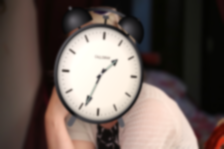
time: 1:34
